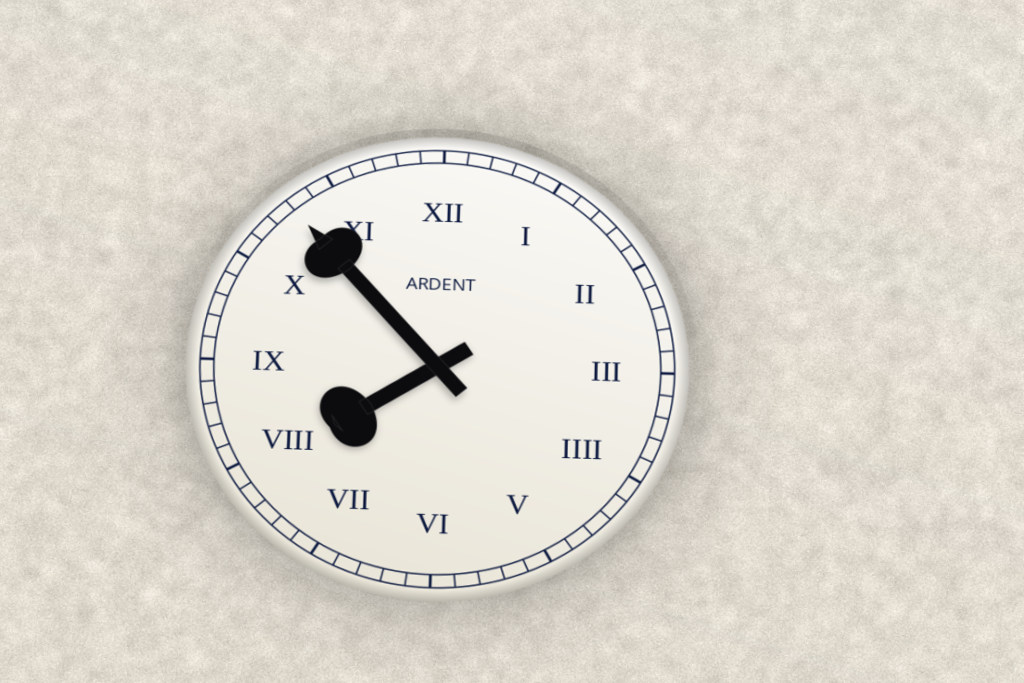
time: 7:53
